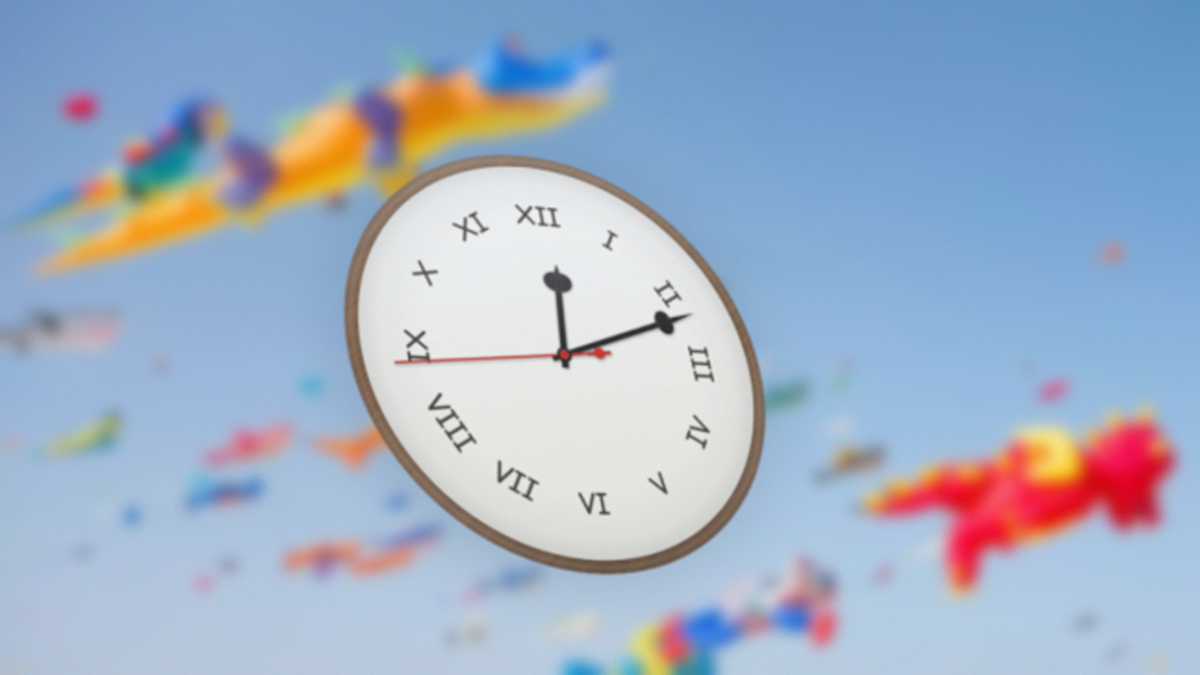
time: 12:11:44
